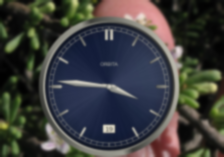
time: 3:46
